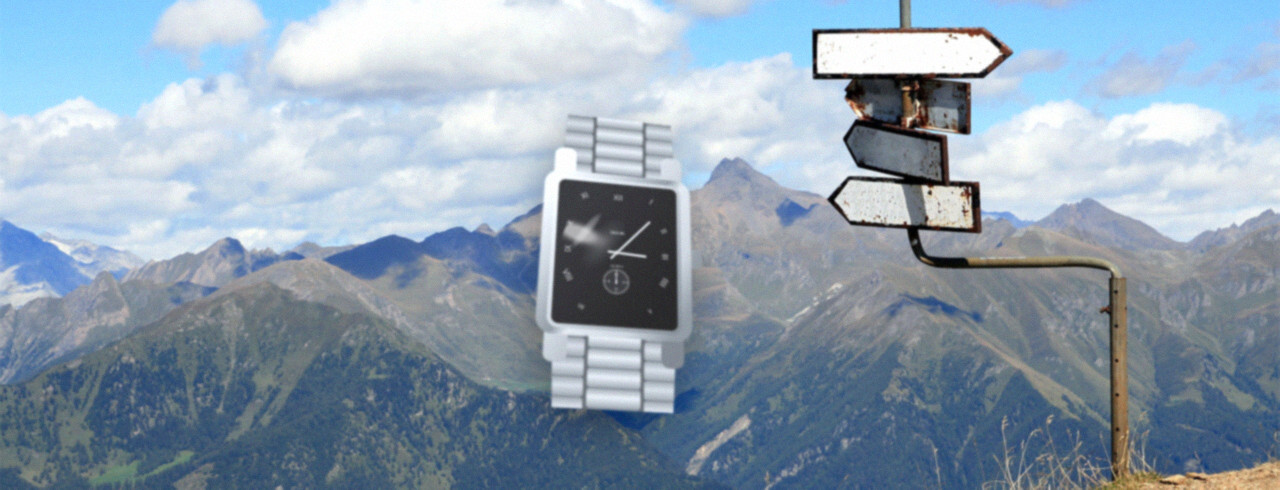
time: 3:07
